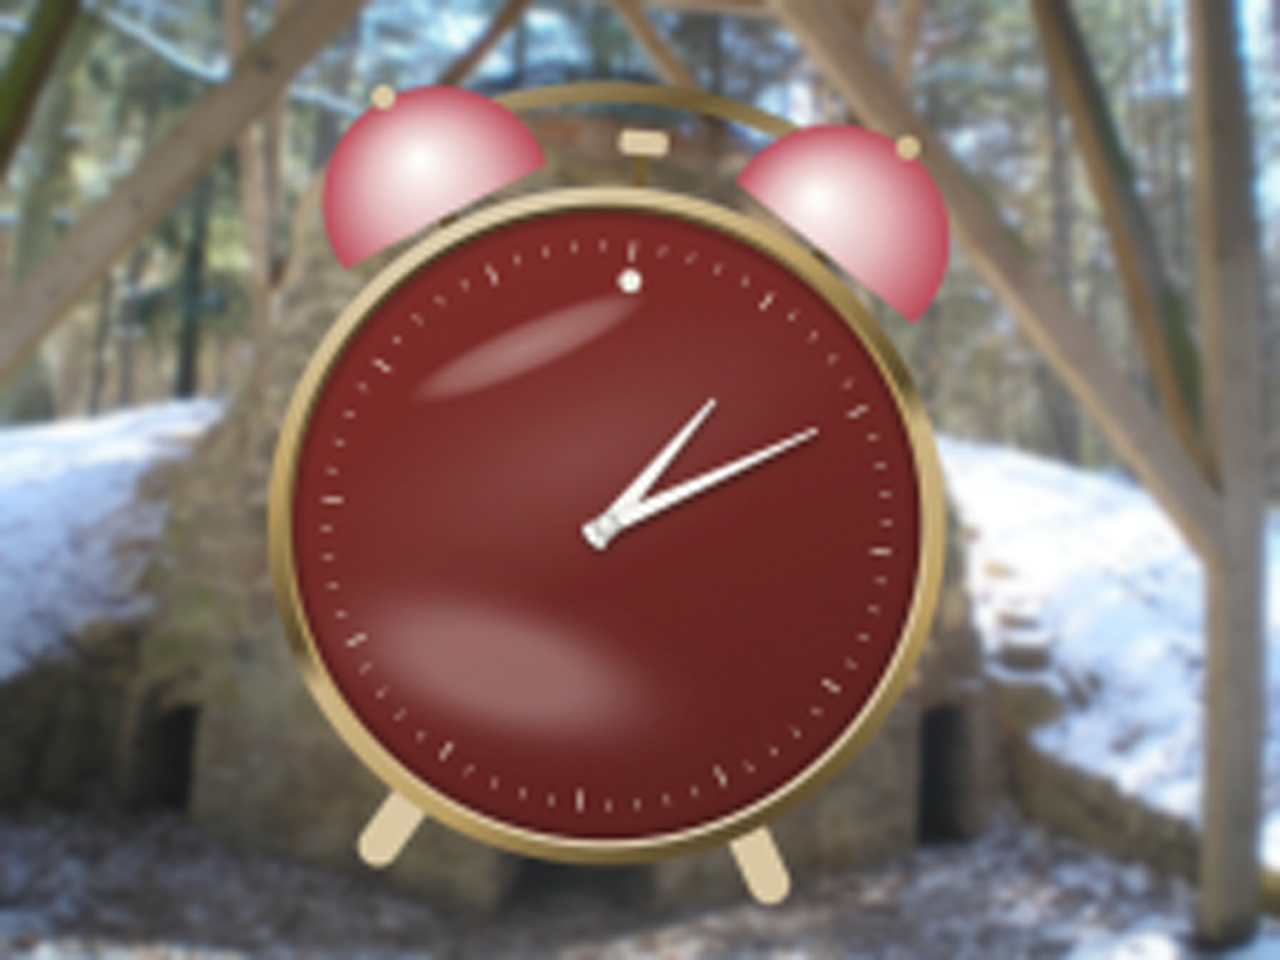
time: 1:10
